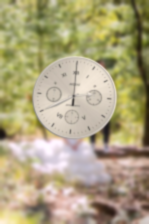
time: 2:40
